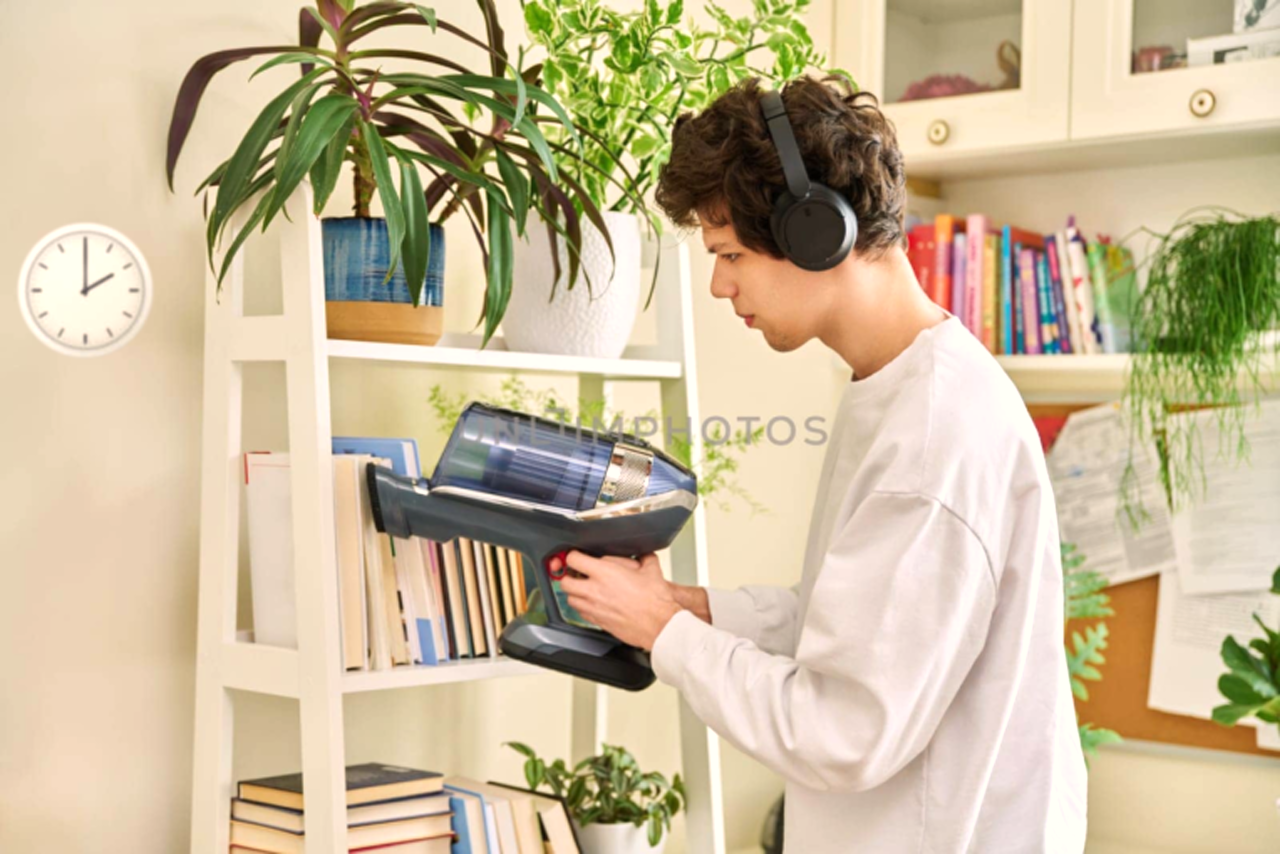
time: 2:00
